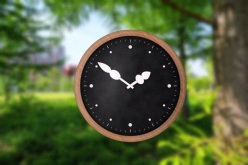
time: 1:51
